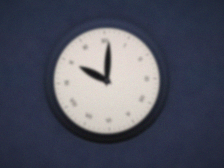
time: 10:01
